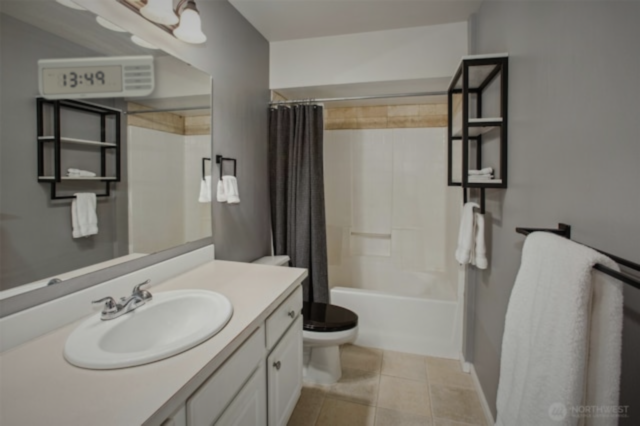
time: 13:49
